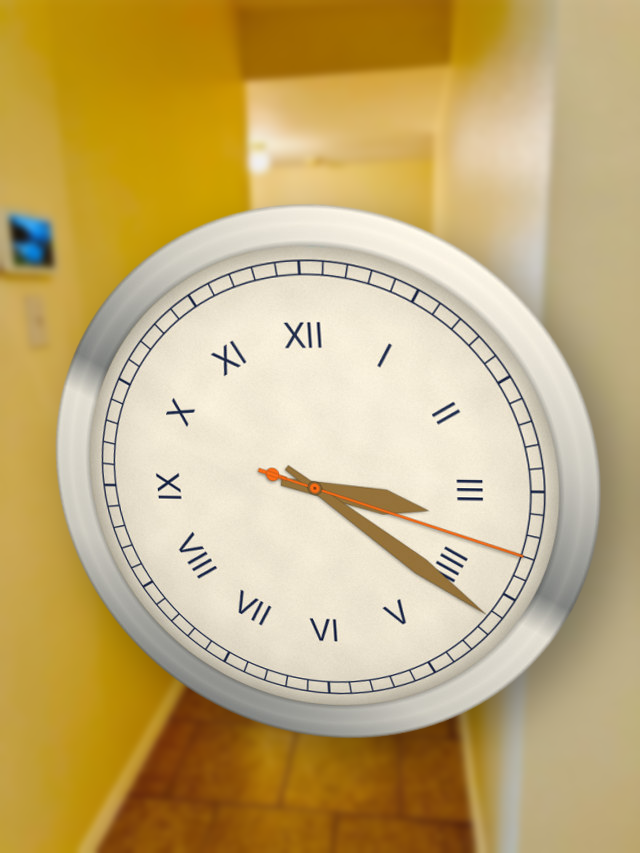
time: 3:21:18
